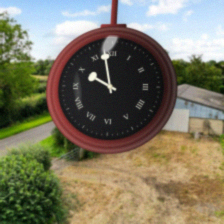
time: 9:58
